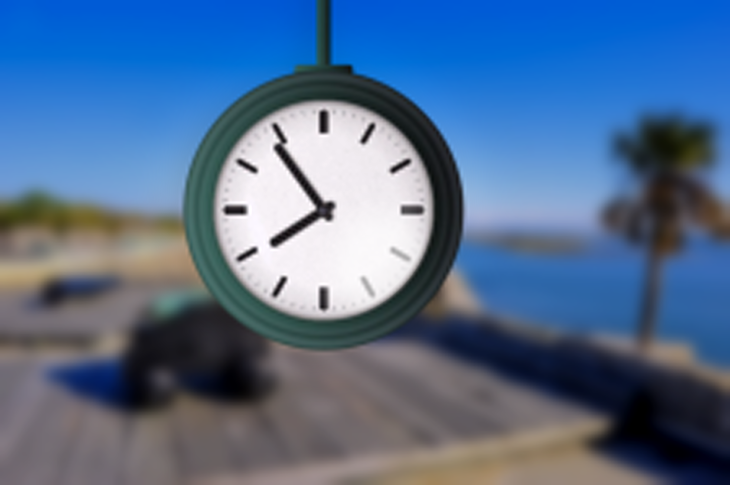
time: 7:54
